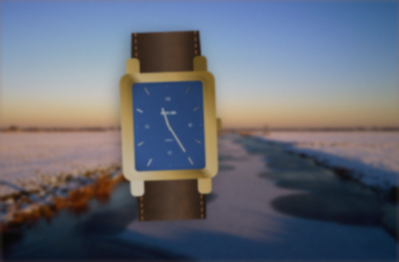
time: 11:25
